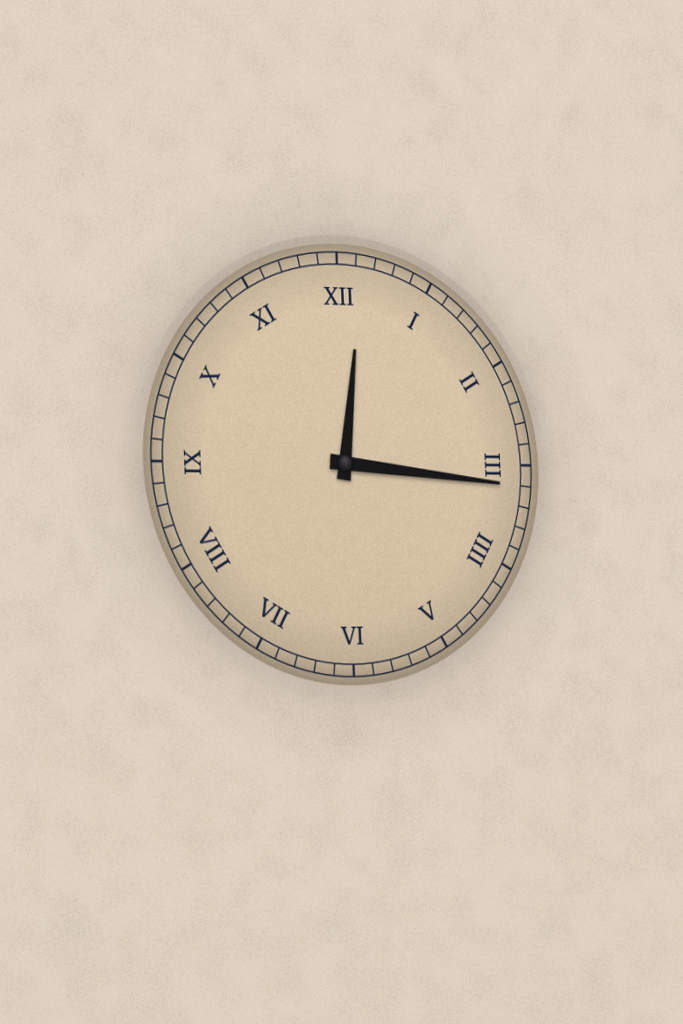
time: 12:16
